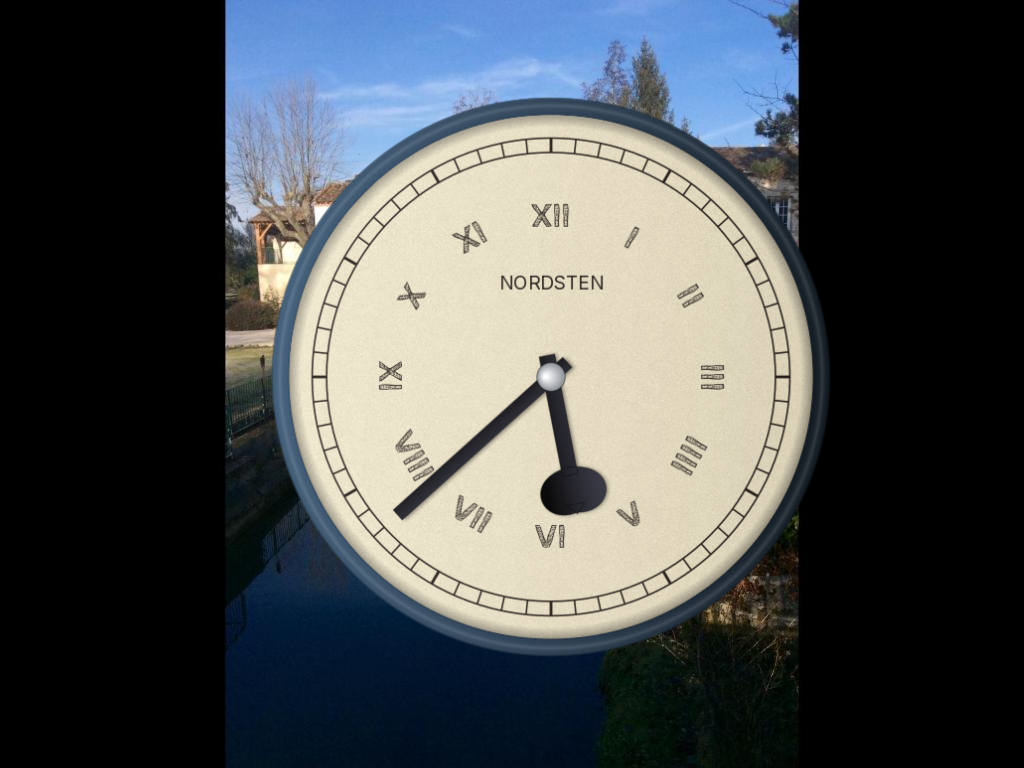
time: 5:38
